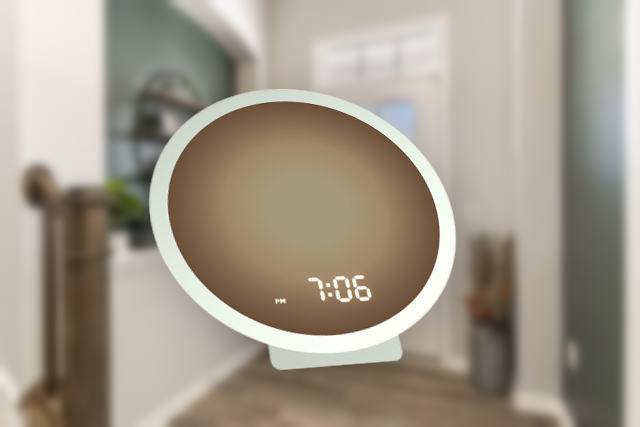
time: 7:06
